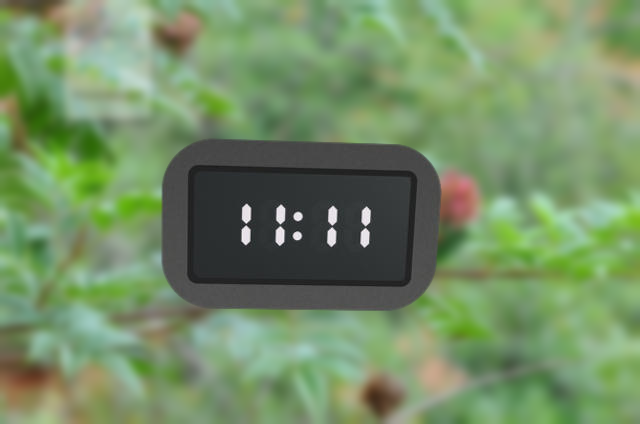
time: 11:11
